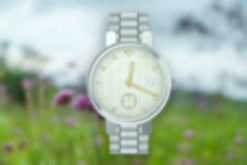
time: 12:19
